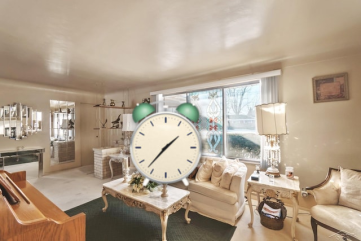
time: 1:37
